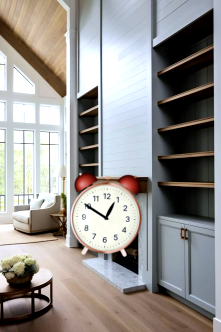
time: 12:50
